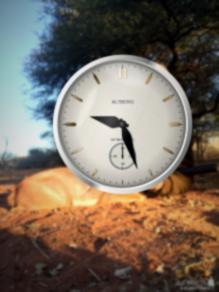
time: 9:27
